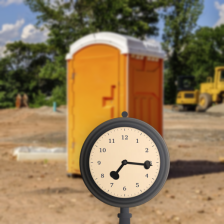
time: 7:16
